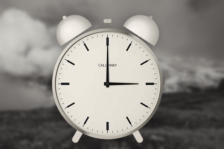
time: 3:00
